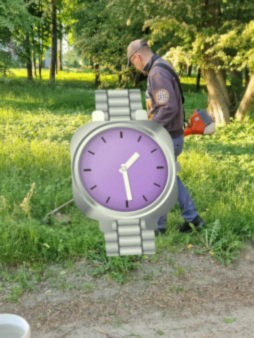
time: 1:29
